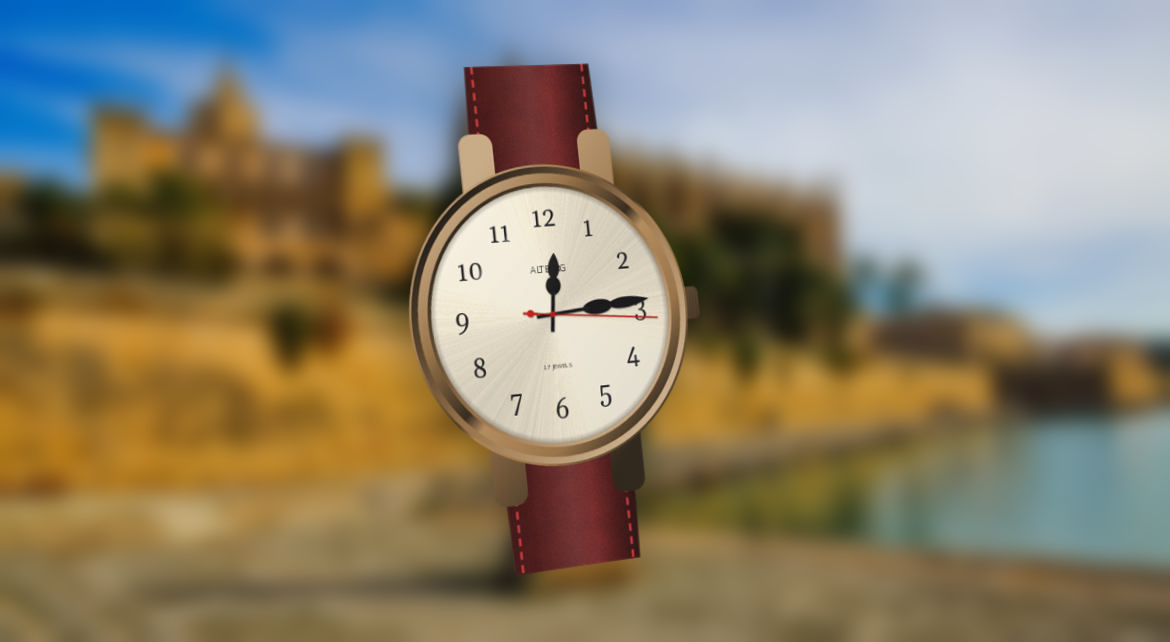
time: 12:14:16
